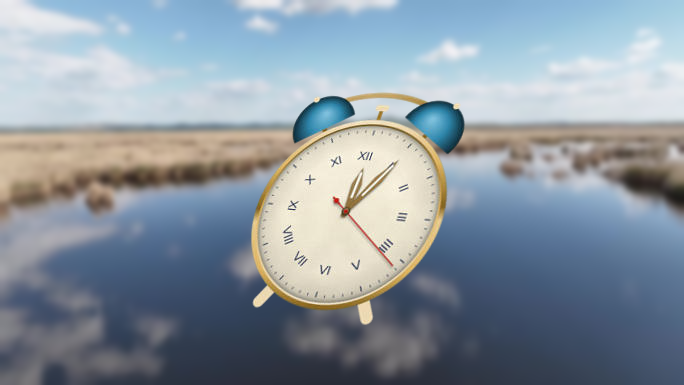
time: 12:05:21
